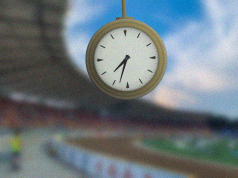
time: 7:33
